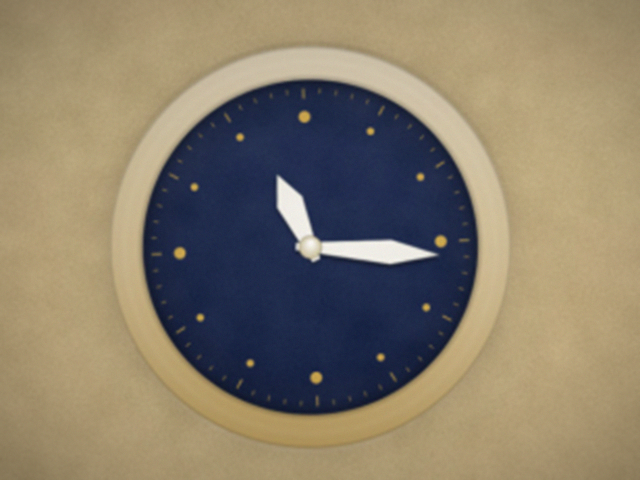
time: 11:16
